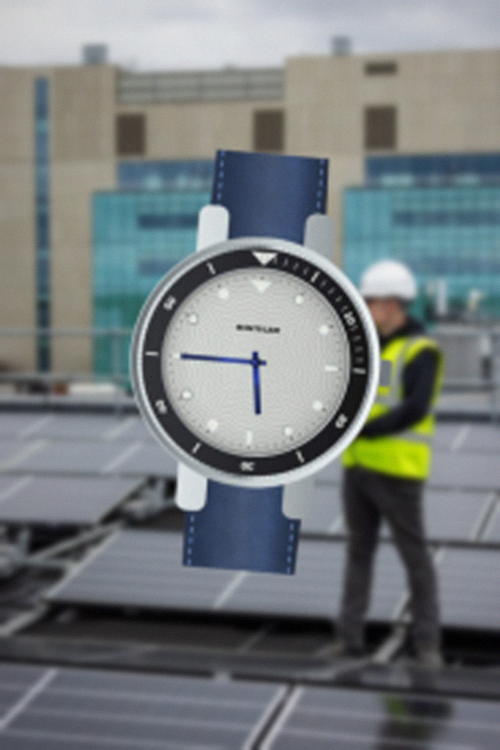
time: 5:45
